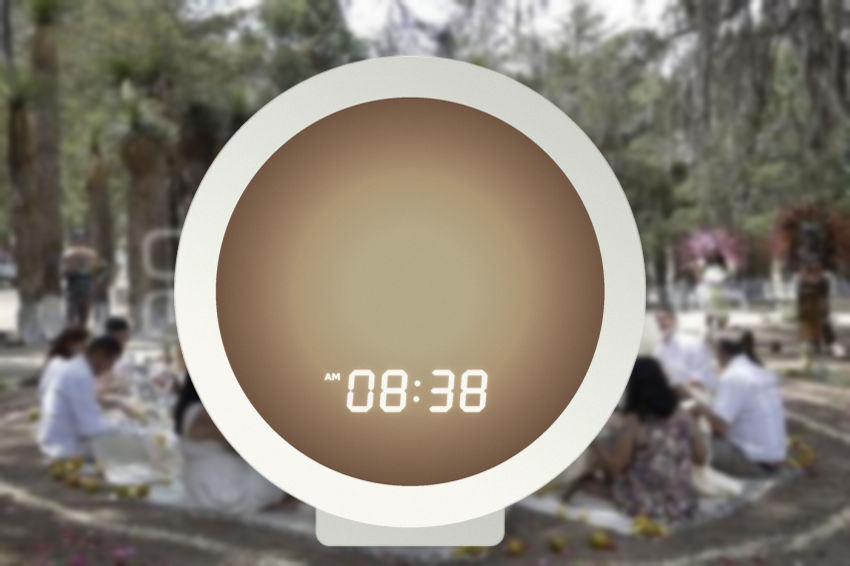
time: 8:38
